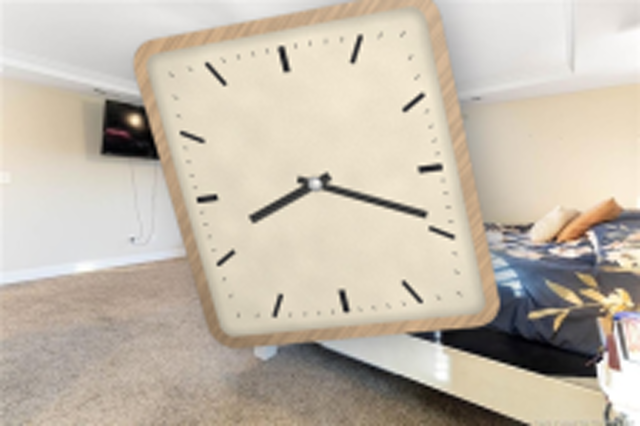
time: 8:19
